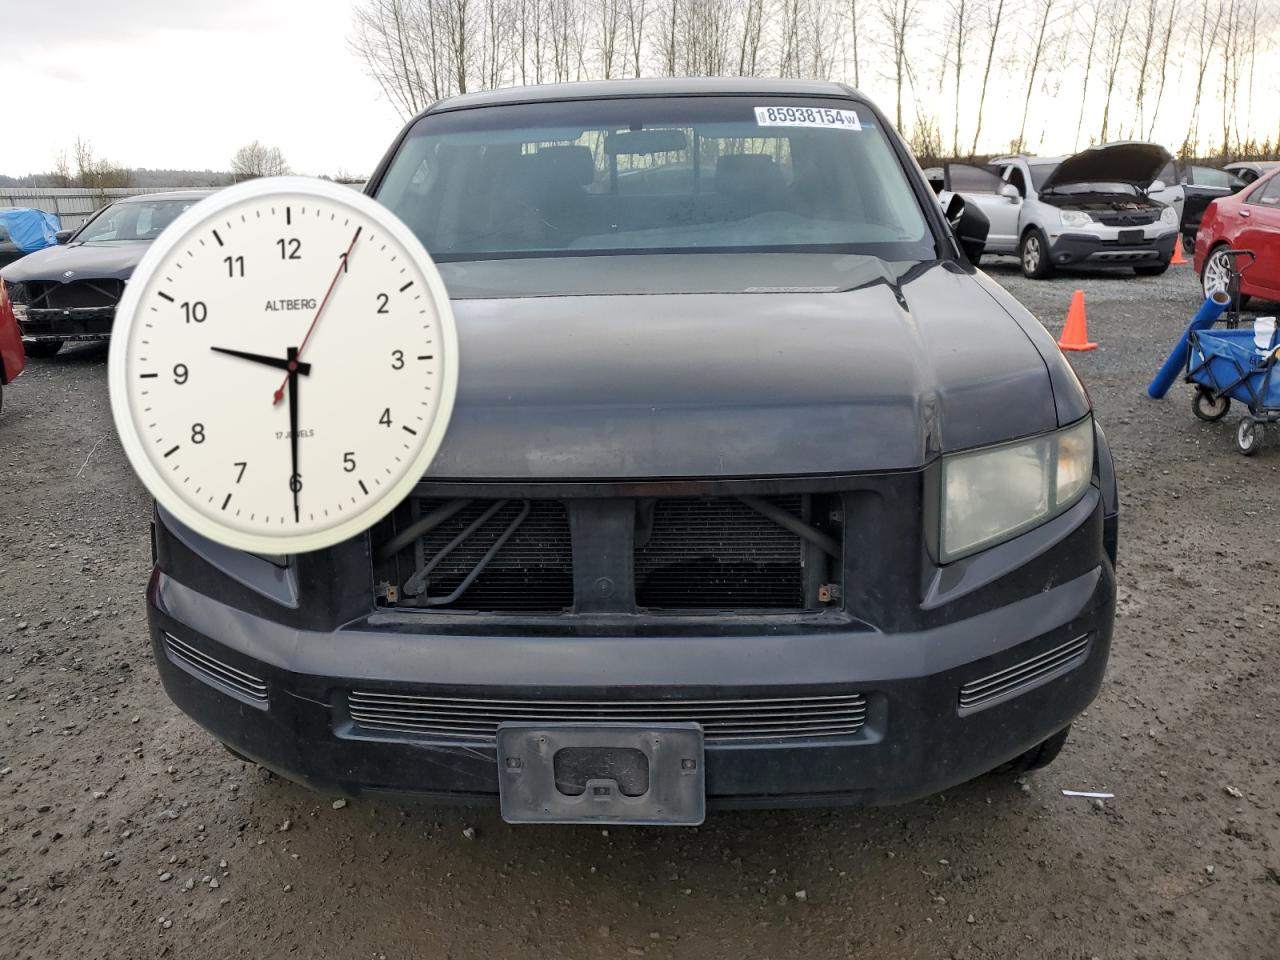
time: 9:30:05
